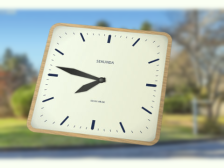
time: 7:47
